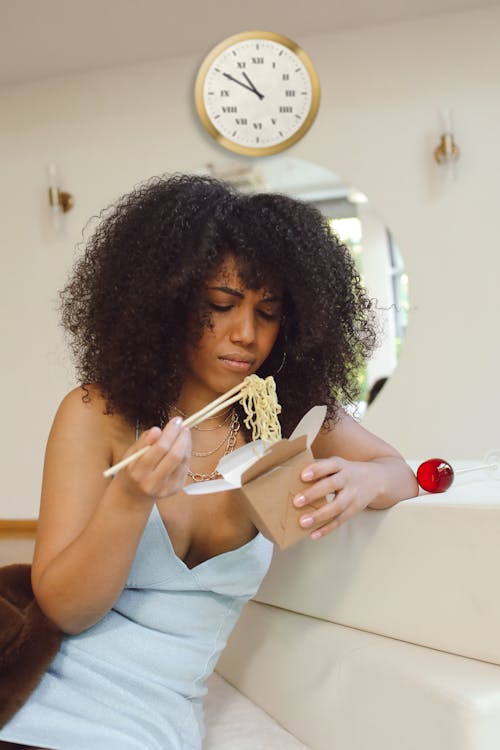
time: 10:50
